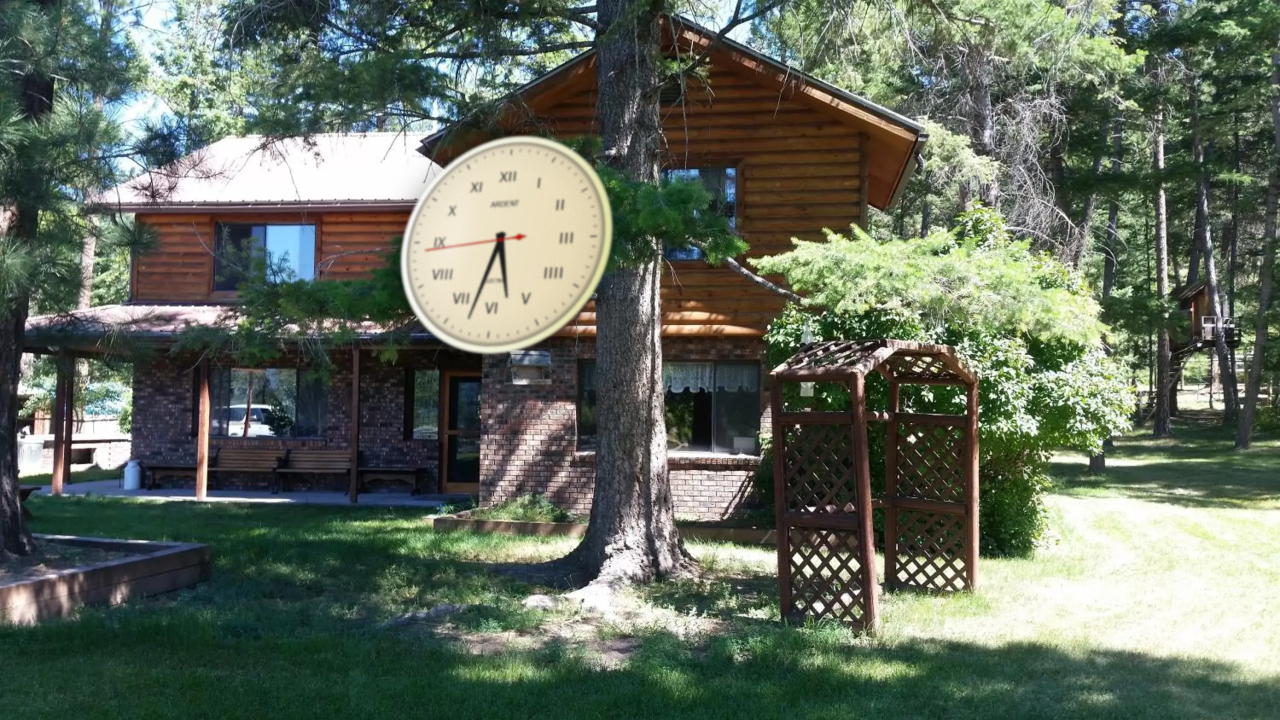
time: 5:32:44
